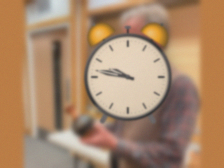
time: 9:47
